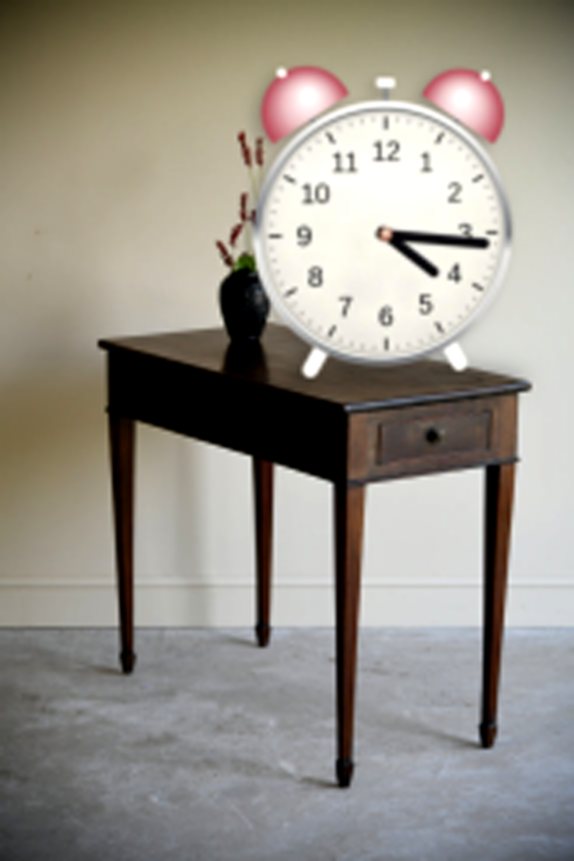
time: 4:16
